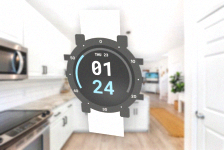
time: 1:24
